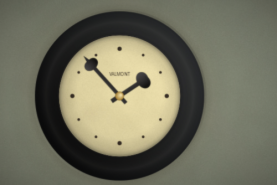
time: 1:53
